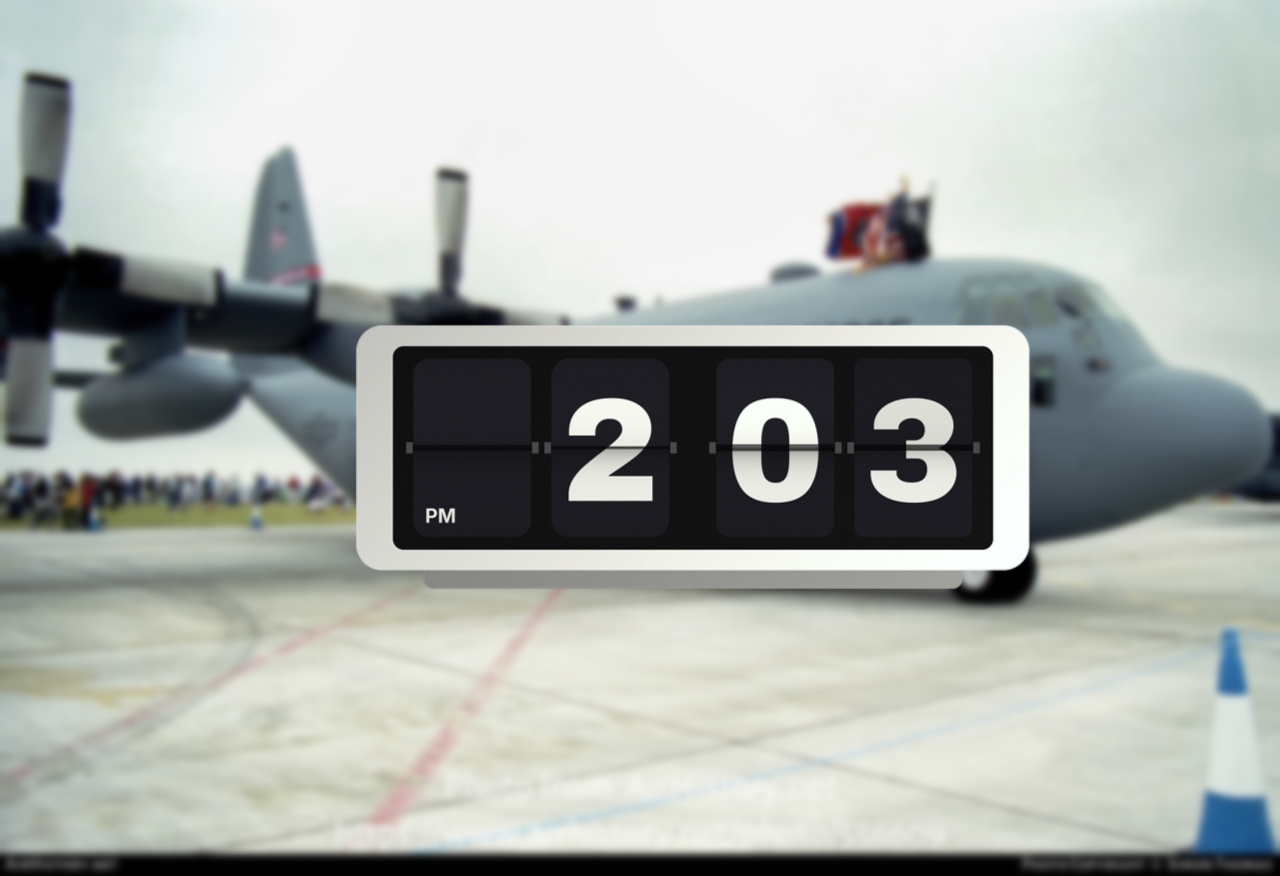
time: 2:03
